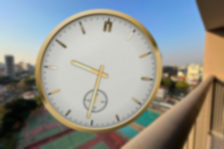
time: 9:31
